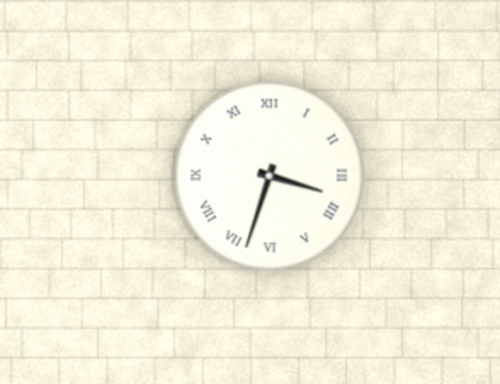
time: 3:33
